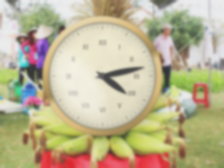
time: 4:13
